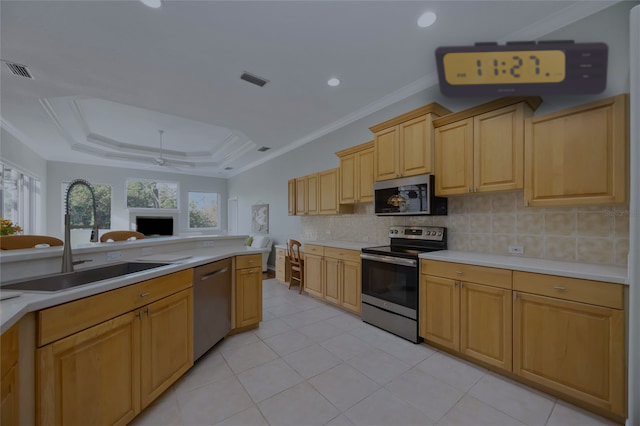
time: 11:27
